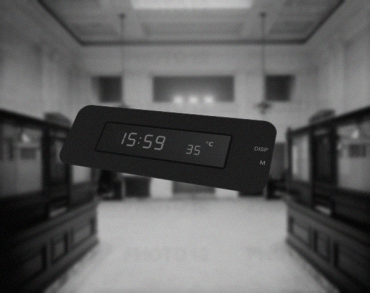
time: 15:59
